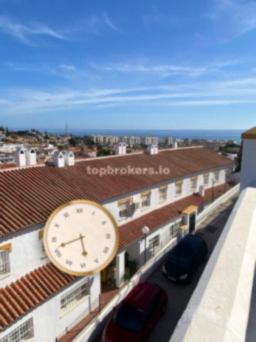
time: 5:42
